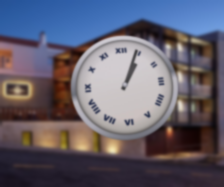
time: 1:04
